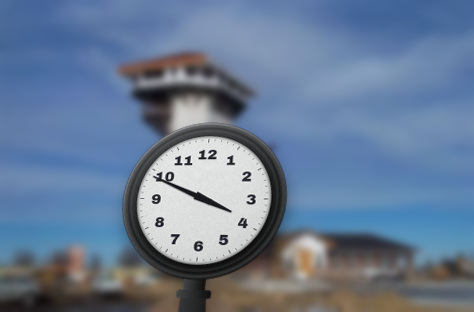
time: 3:49
